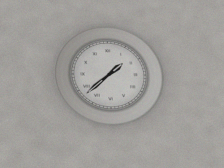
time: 1:38
